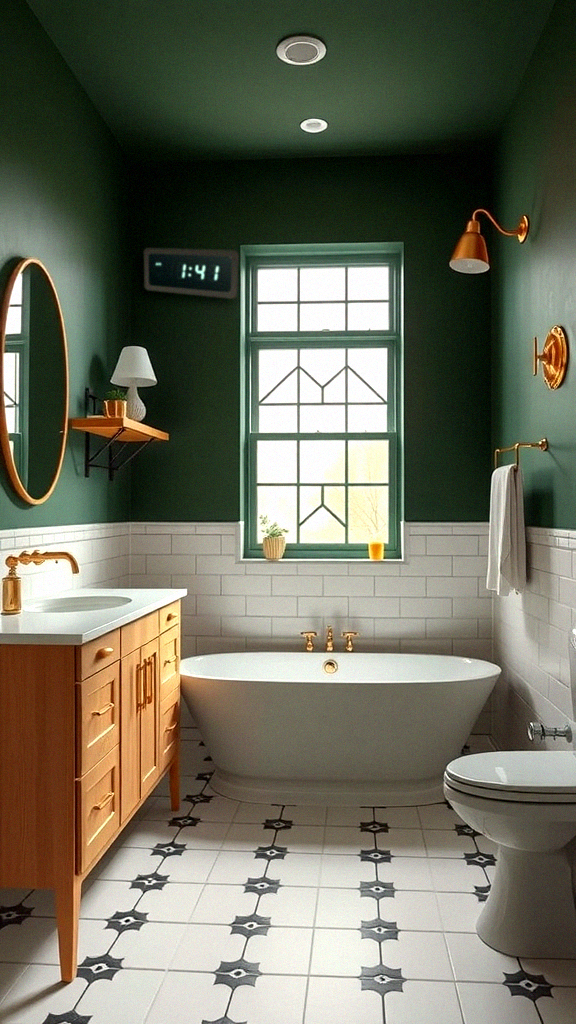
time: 1:41
